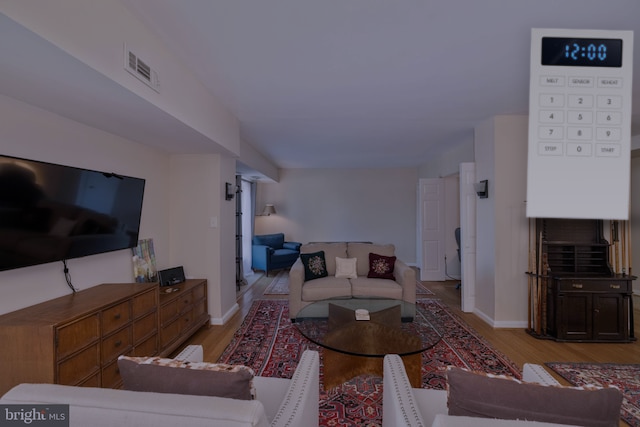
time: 12:00
